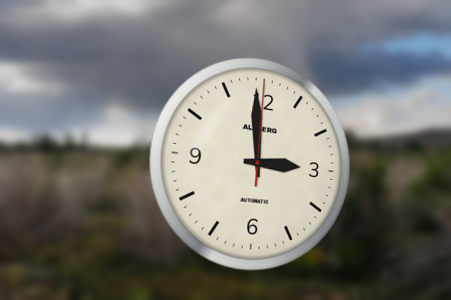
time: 2:59:00
